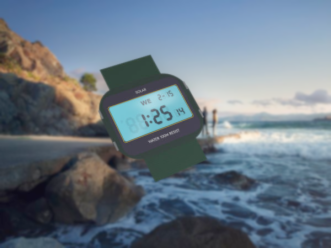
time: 1:25
